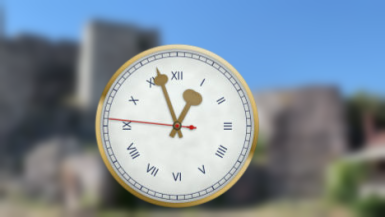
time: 12:56:46
